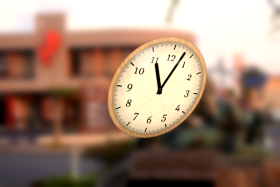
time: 11:03
